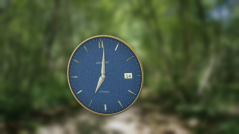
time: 7:01
